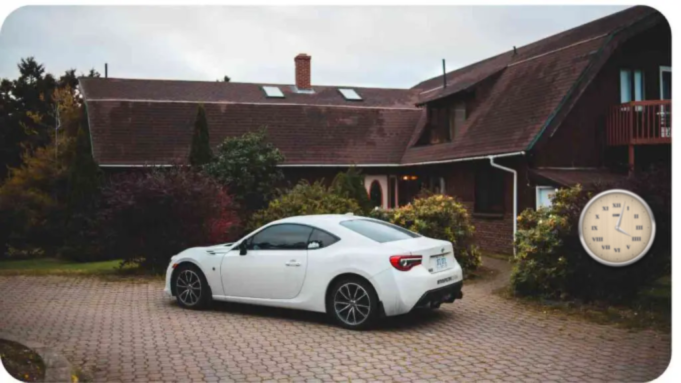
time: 4:03
